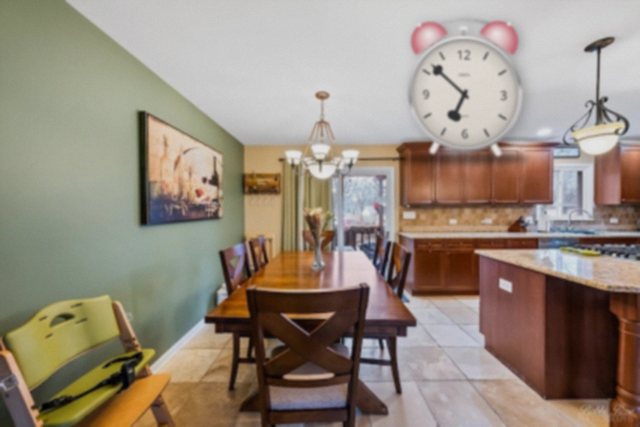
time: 6:52
